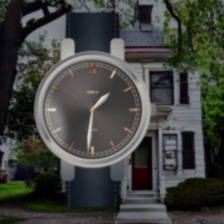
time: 1:31
